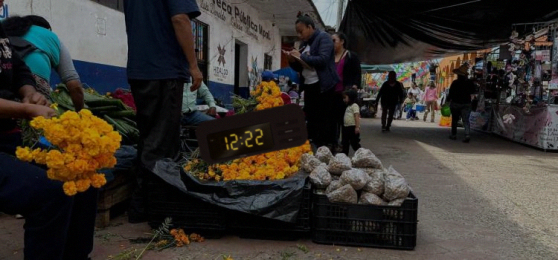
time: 12:22
